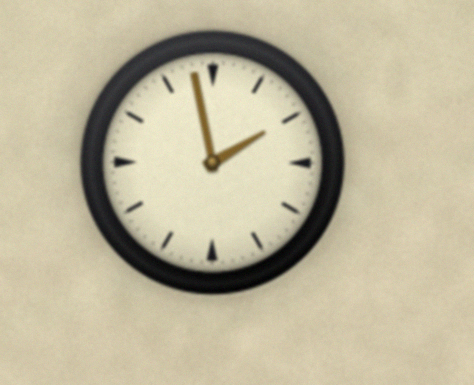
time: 1:58
